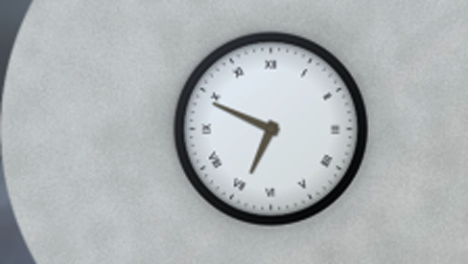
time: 6:49
